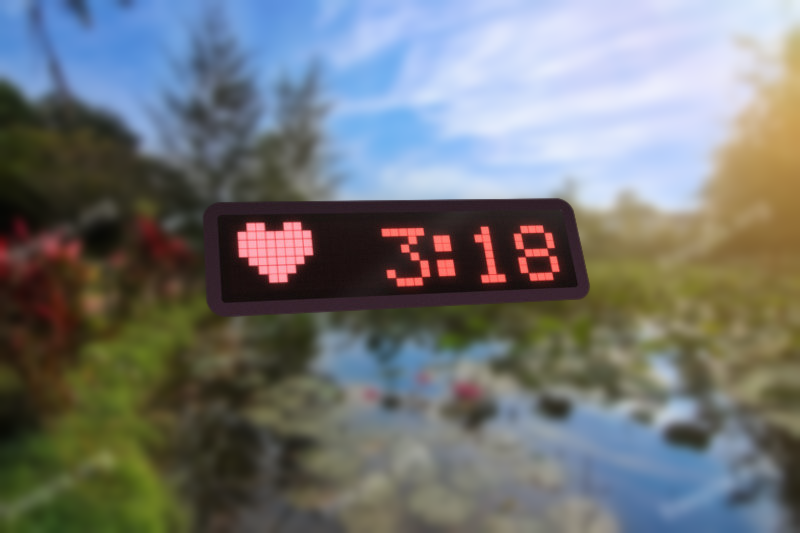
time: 3:18
